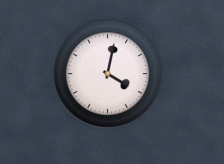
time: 4:02
